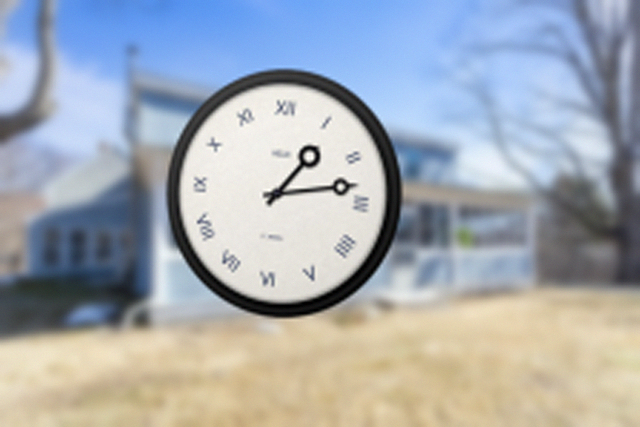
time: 1:13
